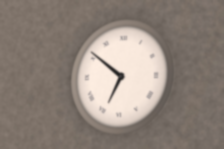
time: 6:51
